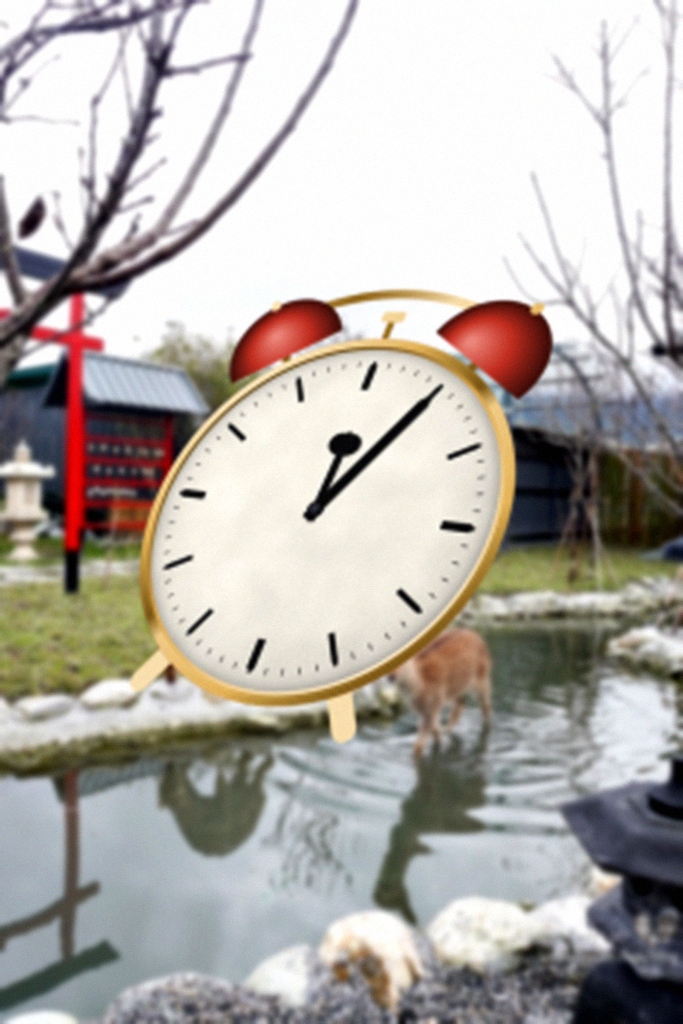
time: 12:05
